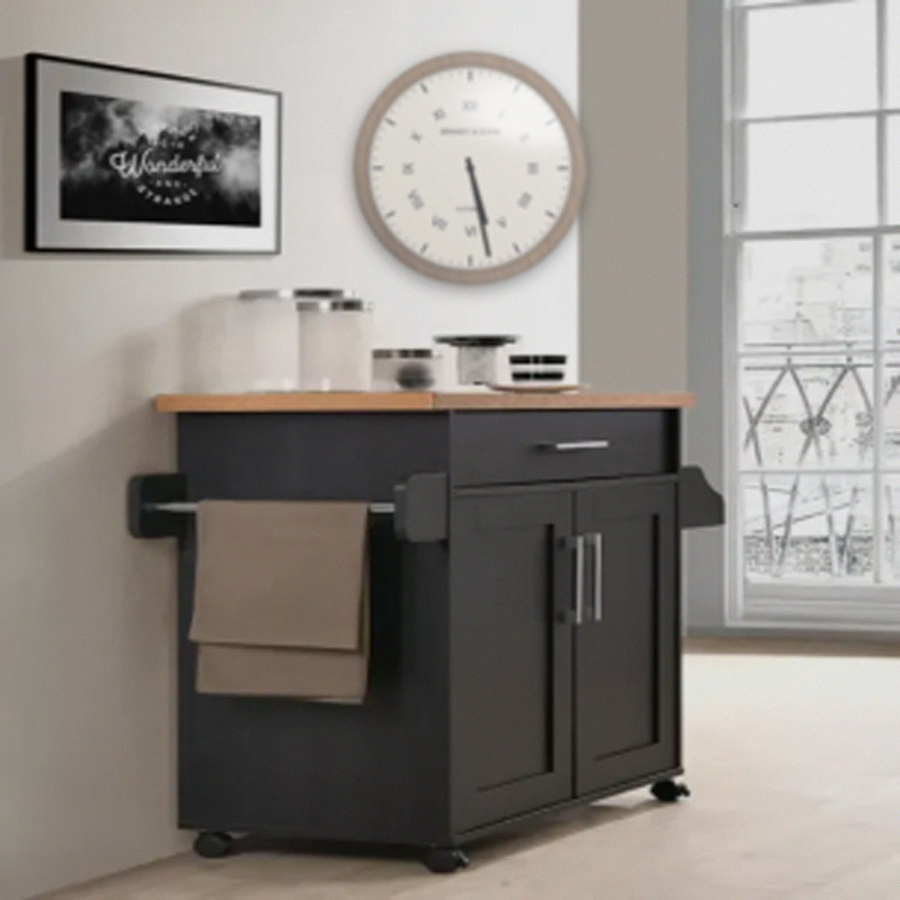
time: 5:28
